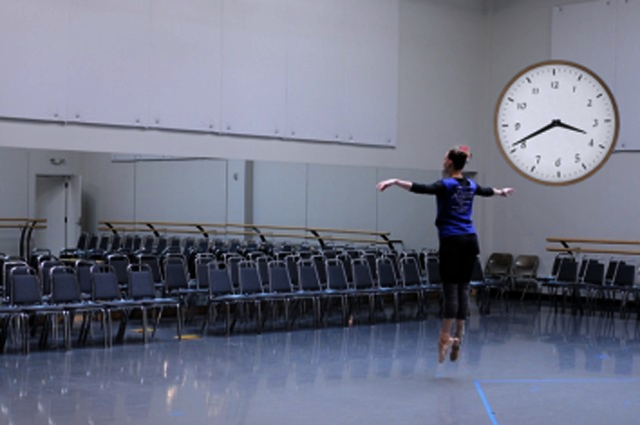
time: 3:41
